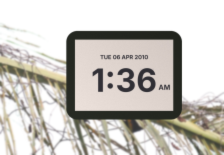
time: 1:36
